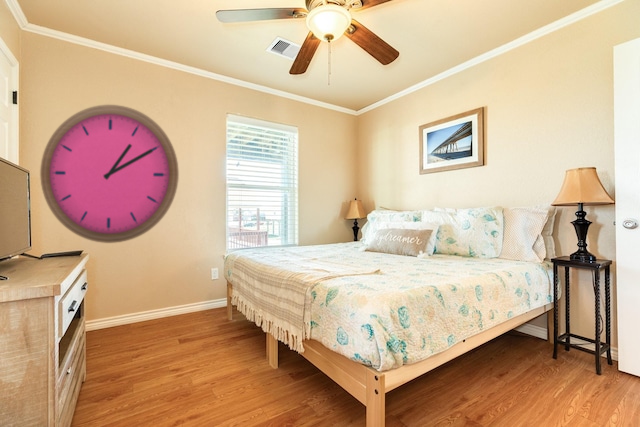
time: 1:10
